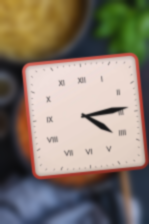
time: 4:14
